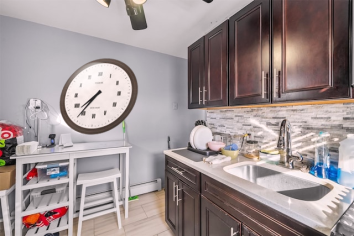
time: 7:36
